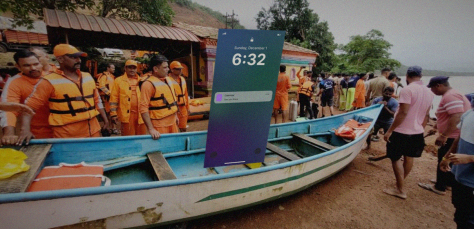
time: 6:32
